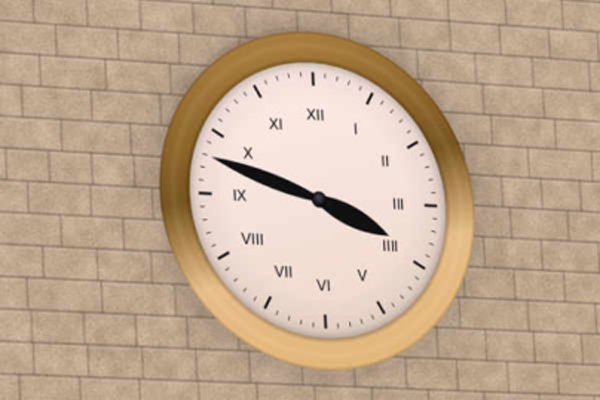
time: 3:48
